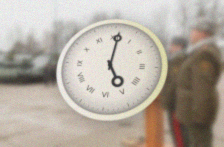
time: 5:01
